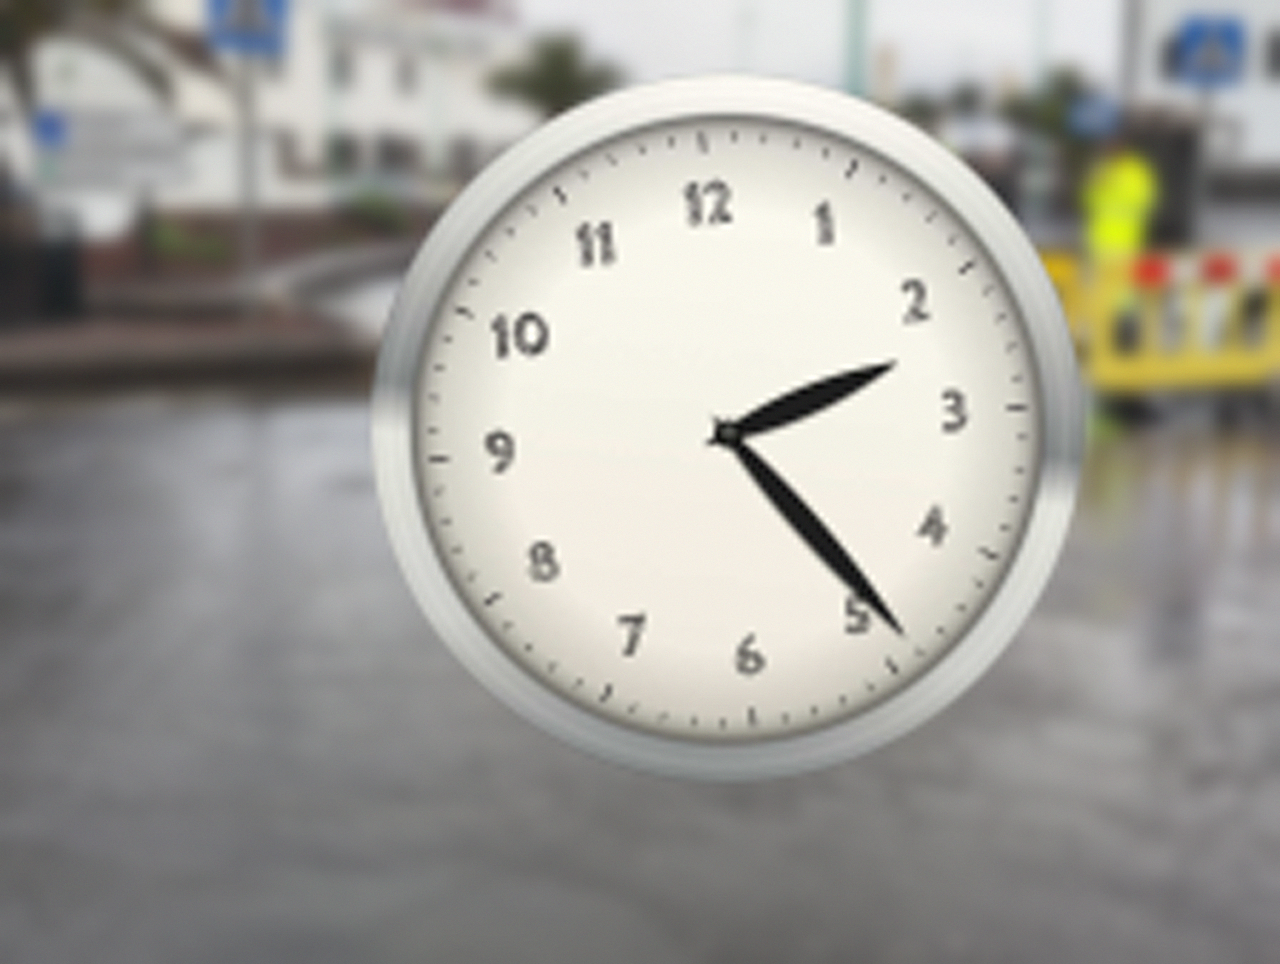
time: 2:24
